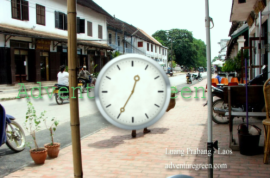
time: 12:35
